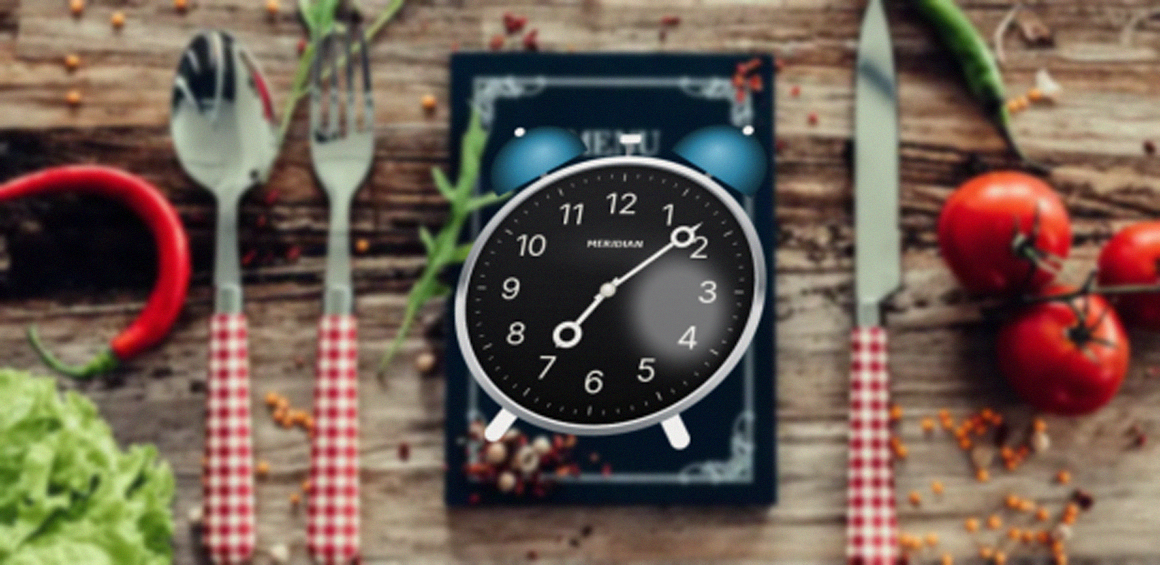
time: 7:08
